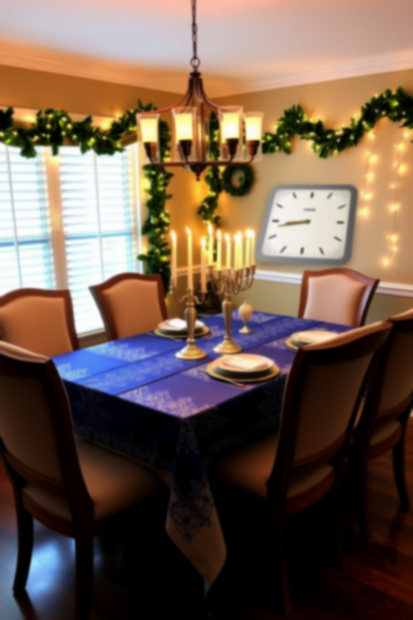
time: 8:43
